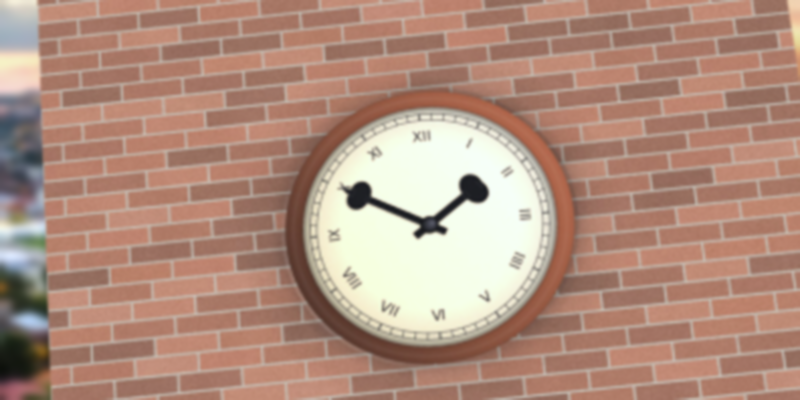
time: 1:50
